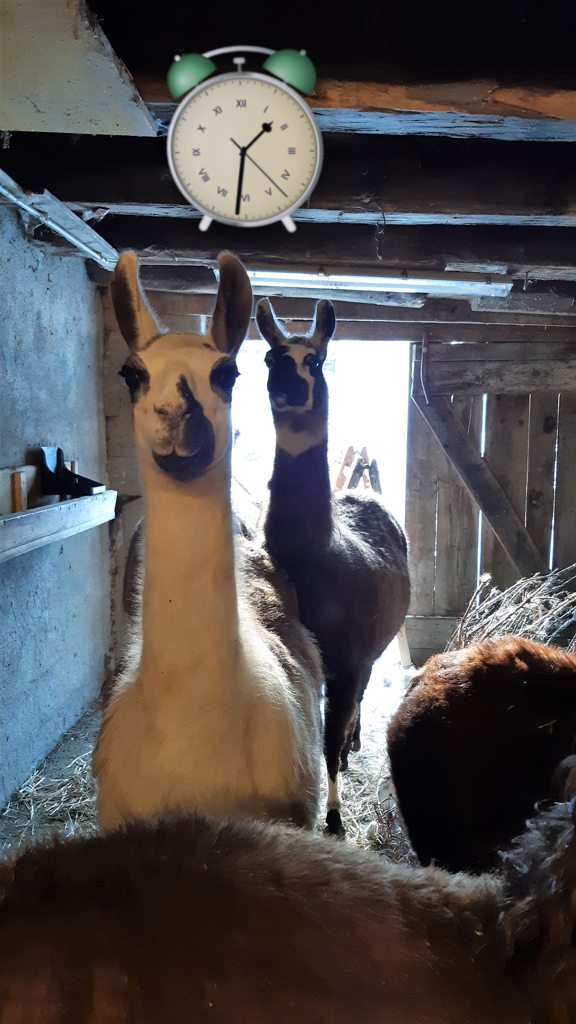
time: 1:31:23
